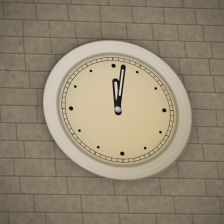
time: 12:02
